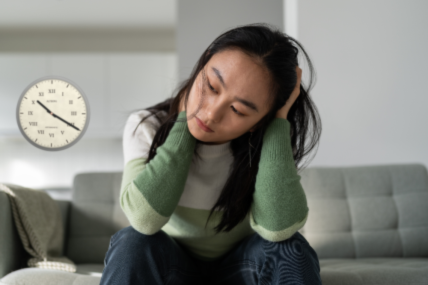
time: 10:20
